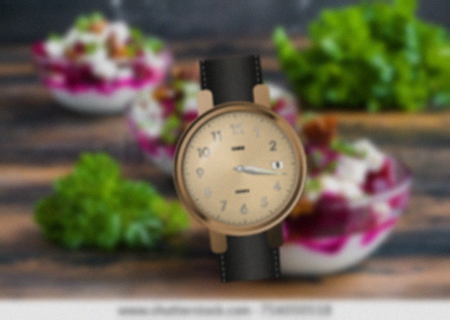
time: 3:17
